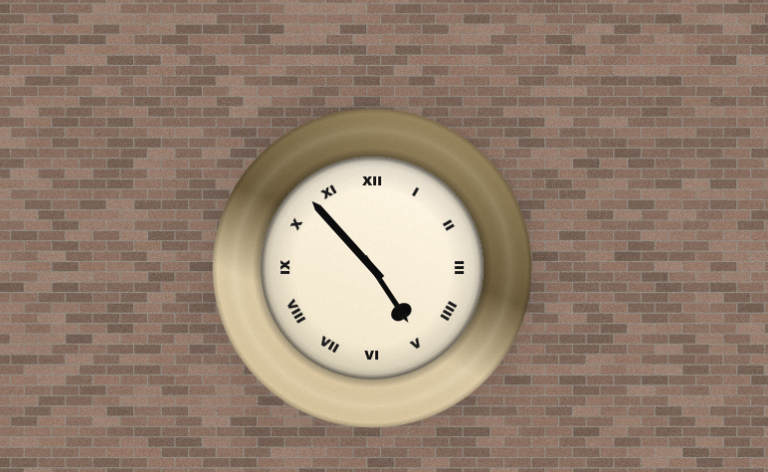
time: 4:53
